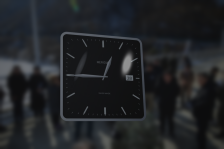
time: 12:45
